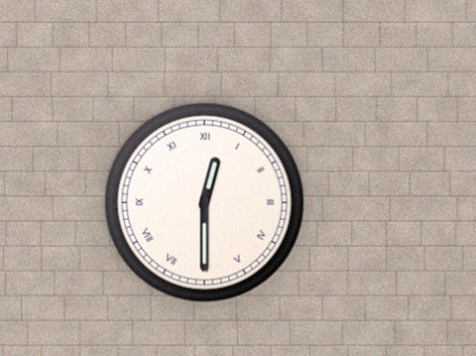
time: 12:30
